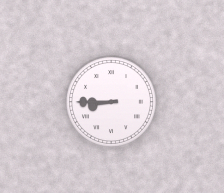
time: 8:45
